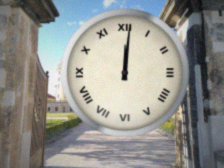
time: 12:01
